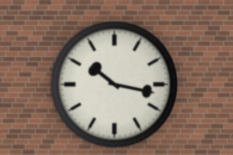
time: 10:17
